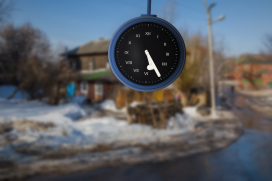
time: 5:25
